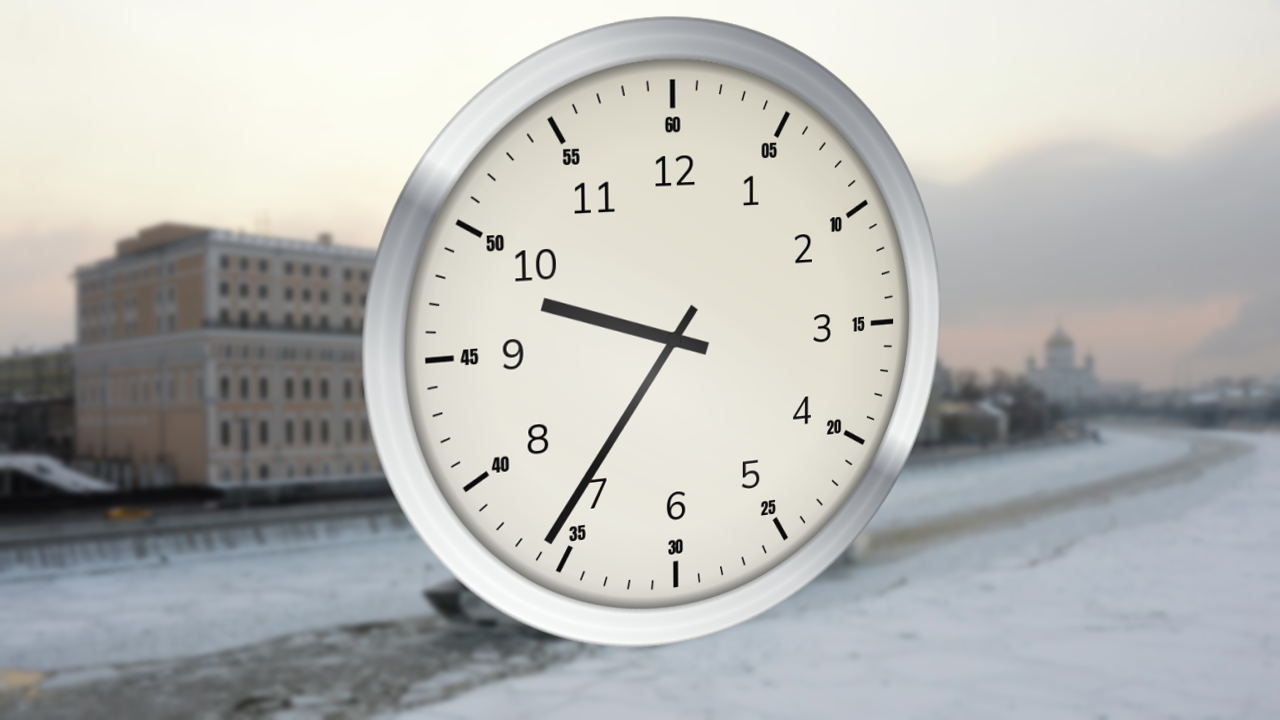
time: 9:36
